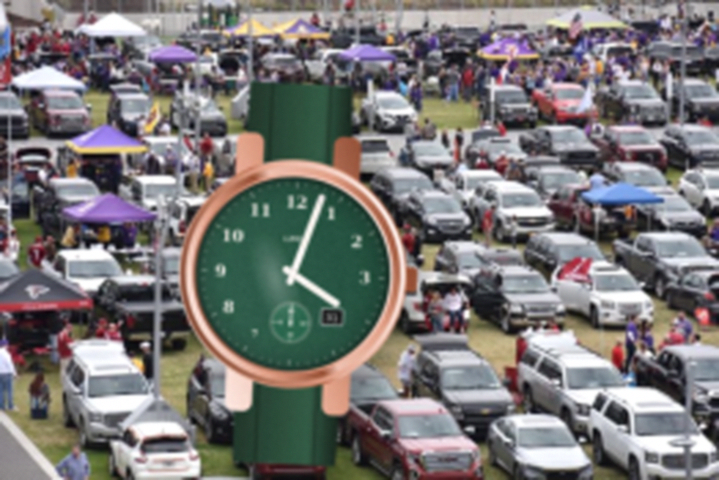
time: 4:03
